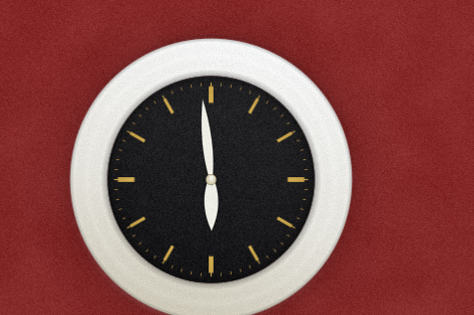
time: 5:59
